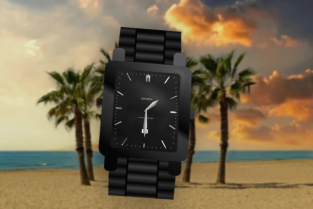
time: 1:30
